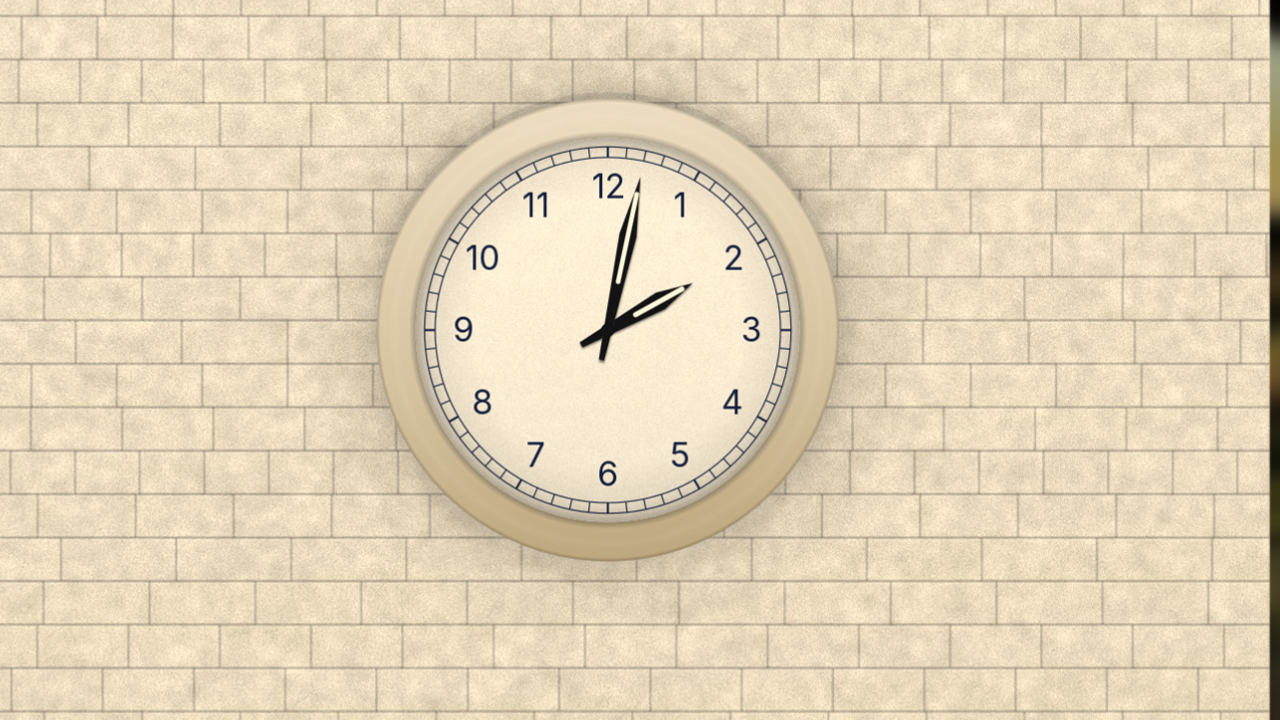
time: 2:02
